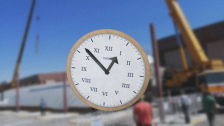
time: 12:52
